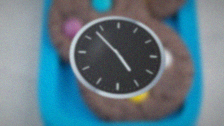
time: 4:53
